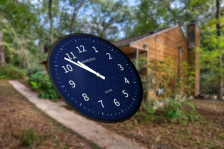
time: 10:53
